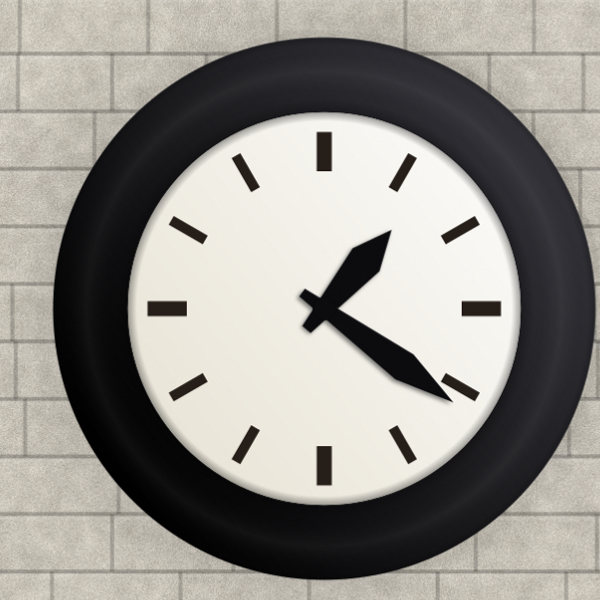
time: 1:21
